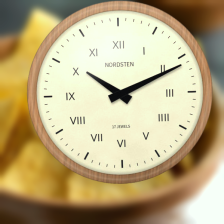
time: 10:11
